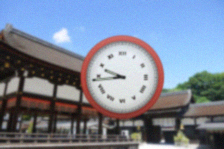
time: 9:44
